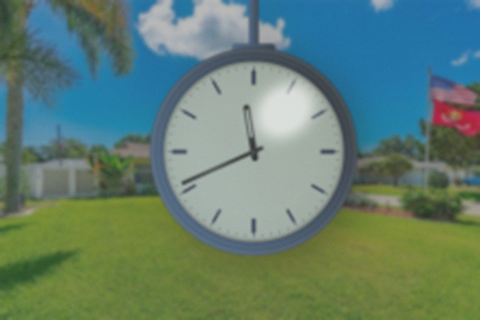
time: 11:41
